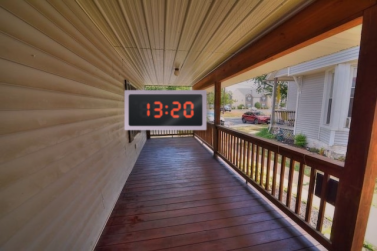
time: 13:20
